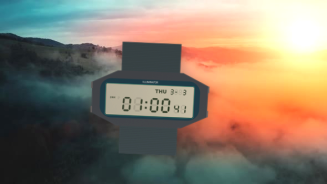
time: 1:00:41
